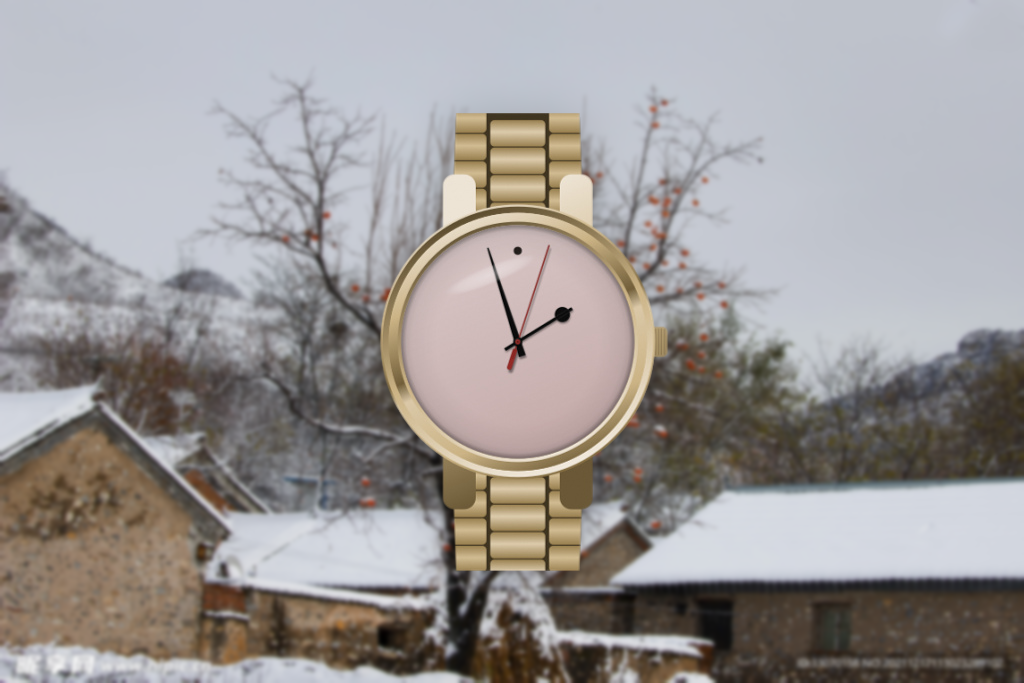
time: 1:57:03
